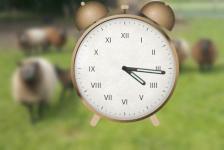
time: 4:16
